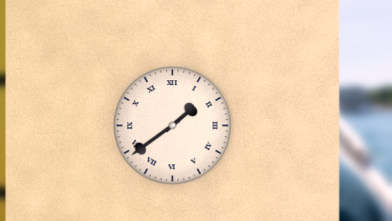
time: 1:39
